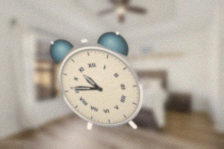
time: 10:46
